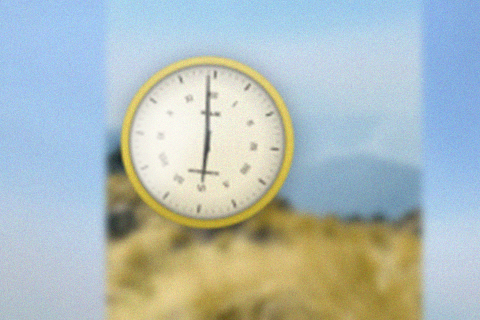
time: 5:59
